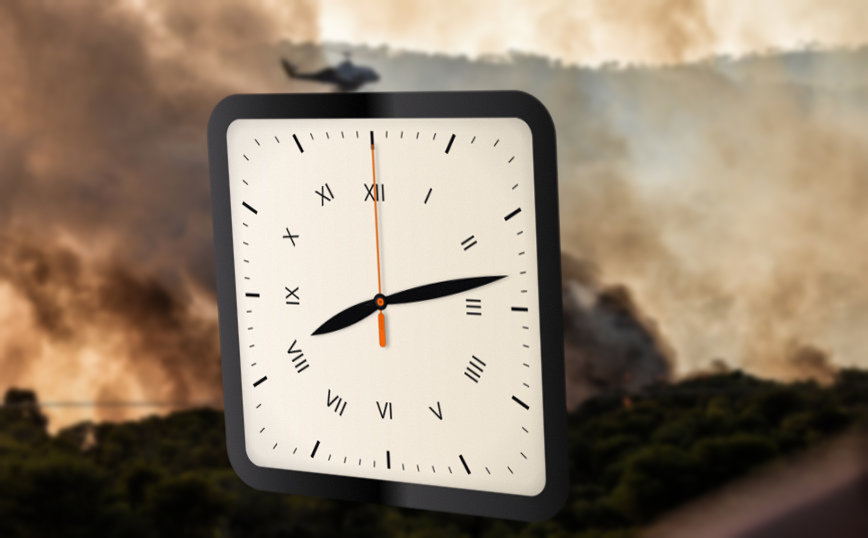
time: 8:13:00
